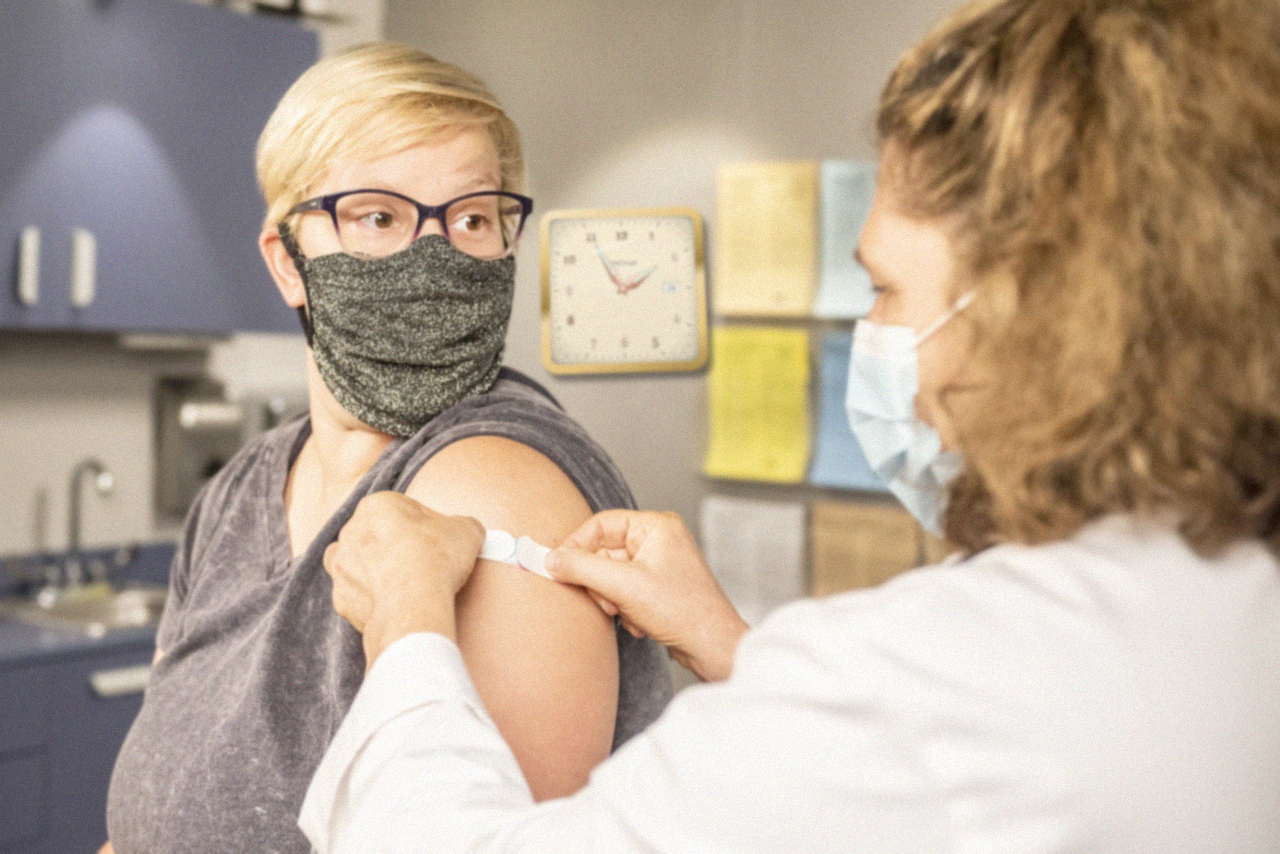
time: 1:55
